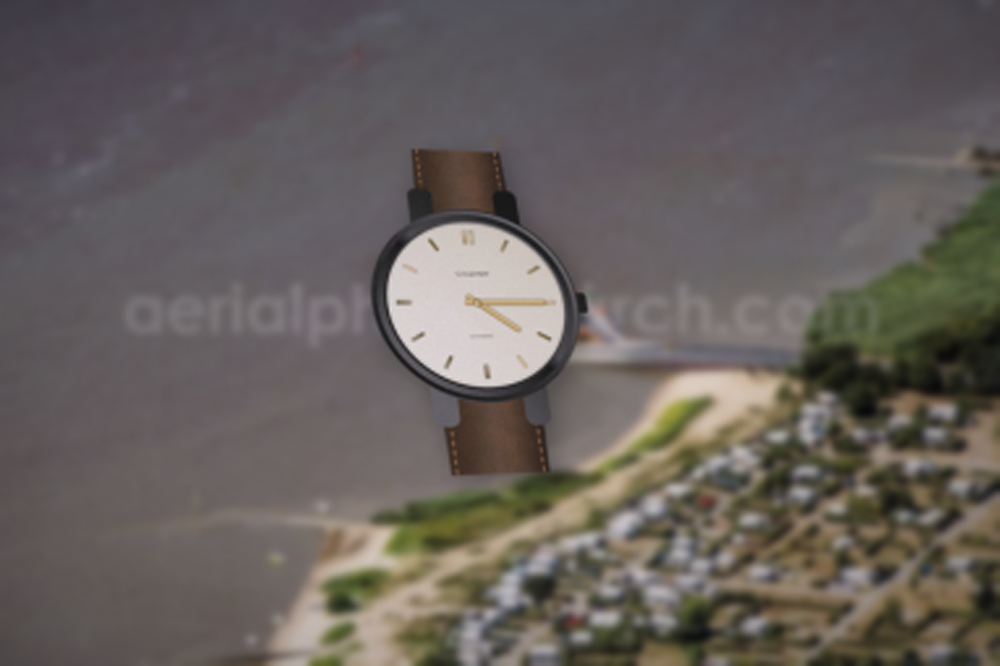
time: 4:15
